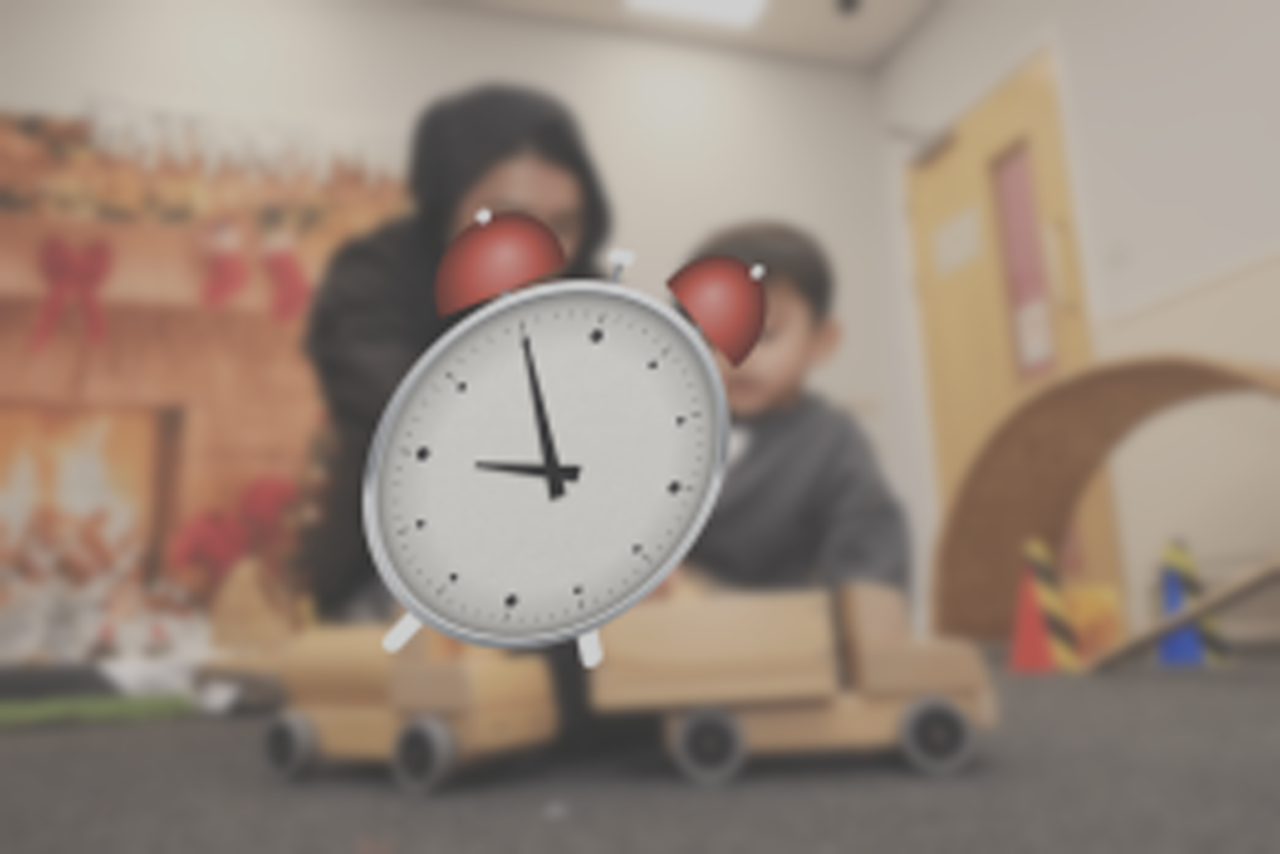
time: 8:55
